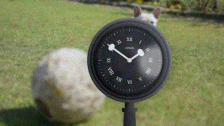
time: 1:51
